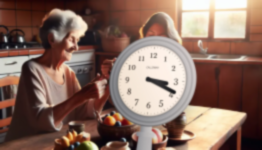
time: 3:19
